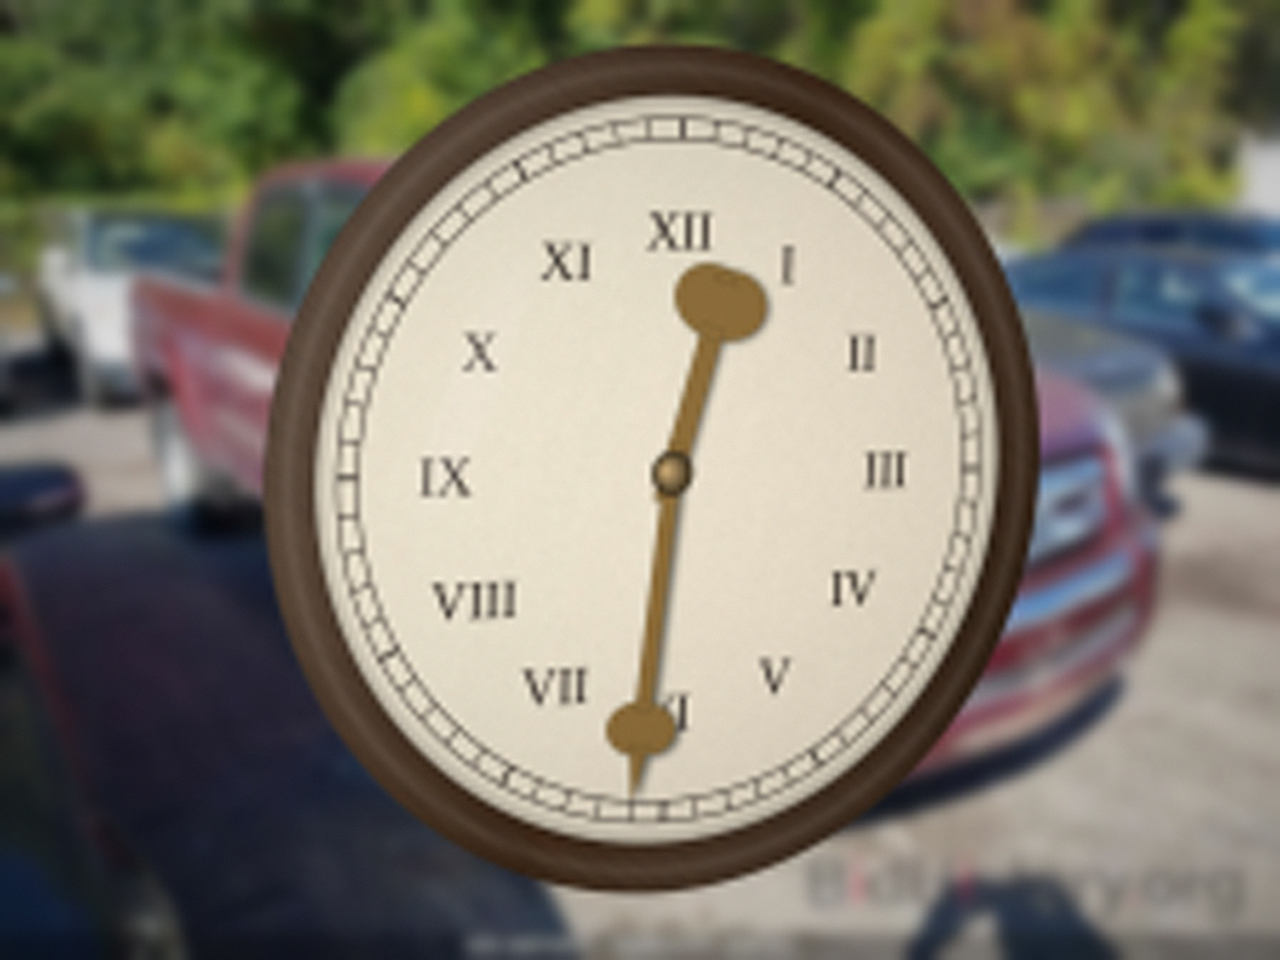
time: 12:31
